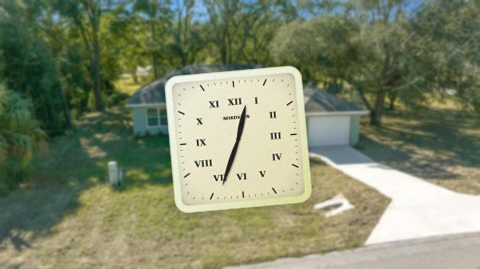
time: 12:34
